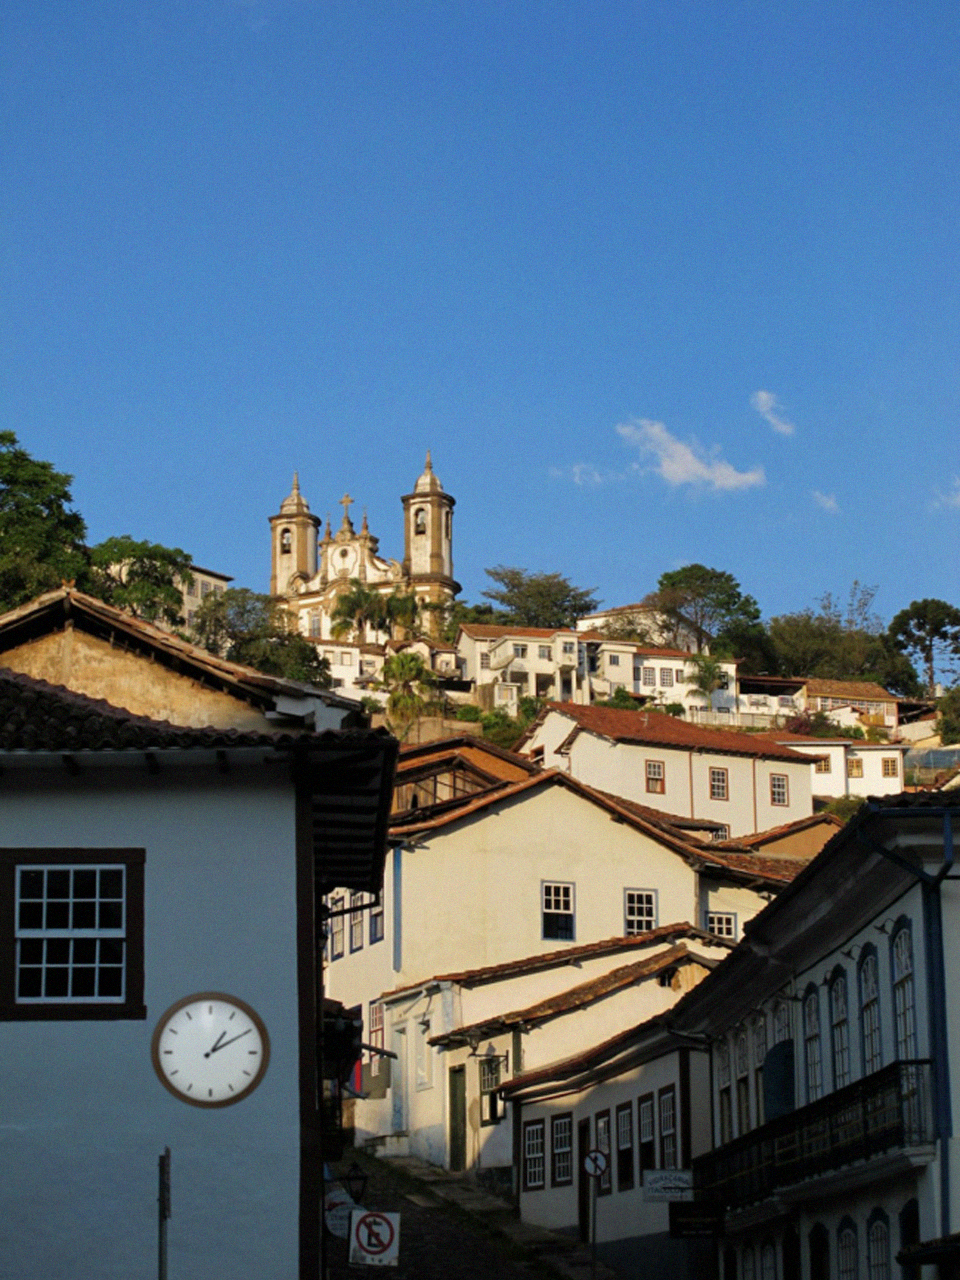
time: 1:10
